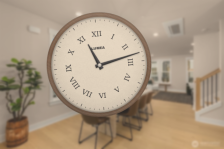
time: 11:13
